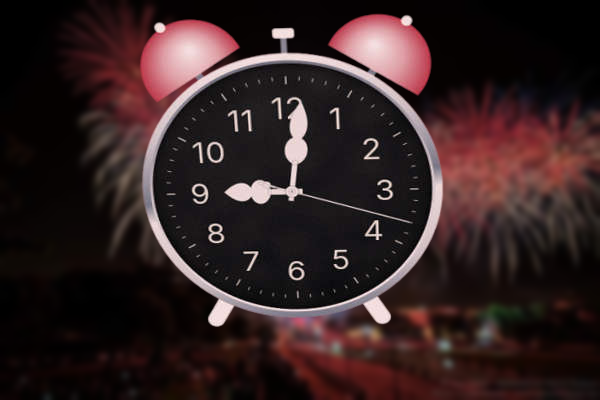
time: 9:01:18
